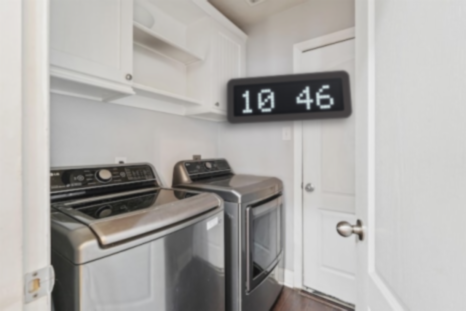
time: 10:46
